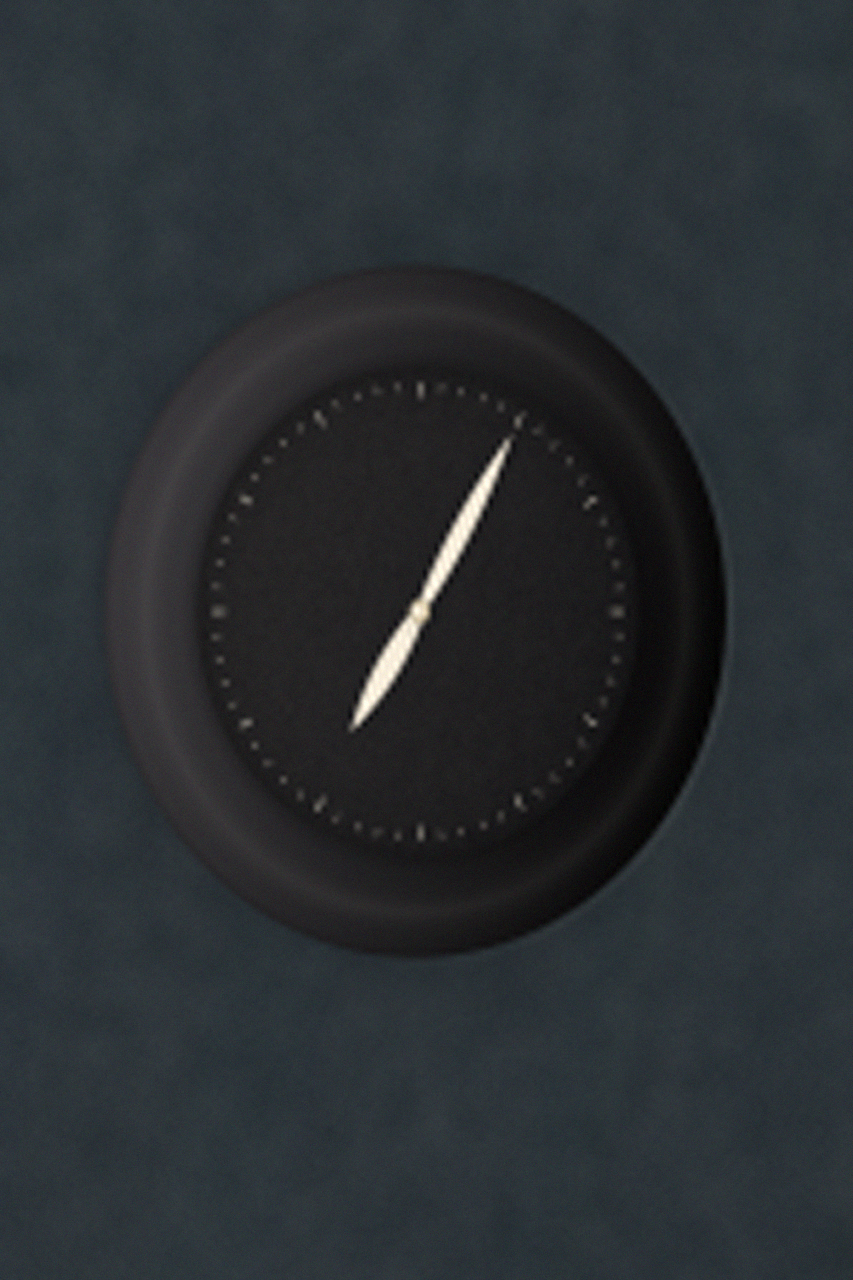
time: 7:05
